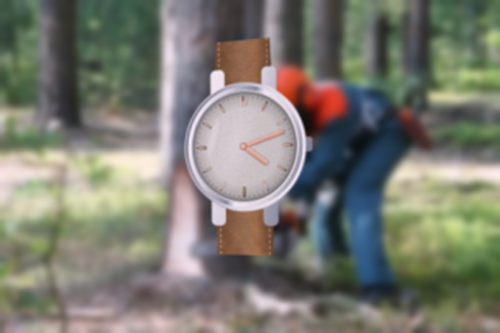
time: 4:12
